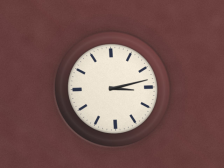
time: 3:13
